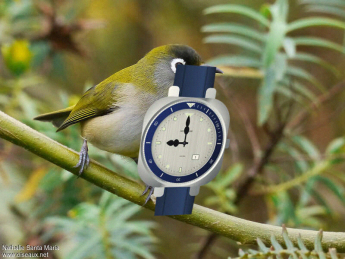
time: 9:00
